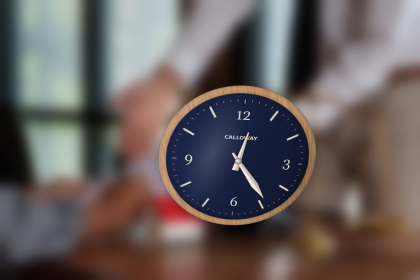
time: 12:24
